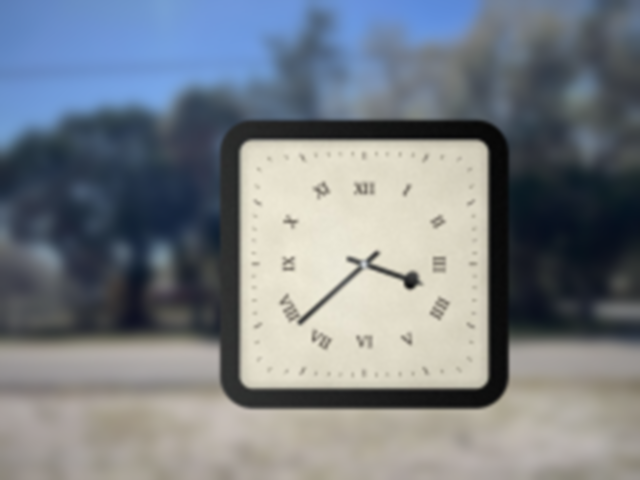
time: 3:38
